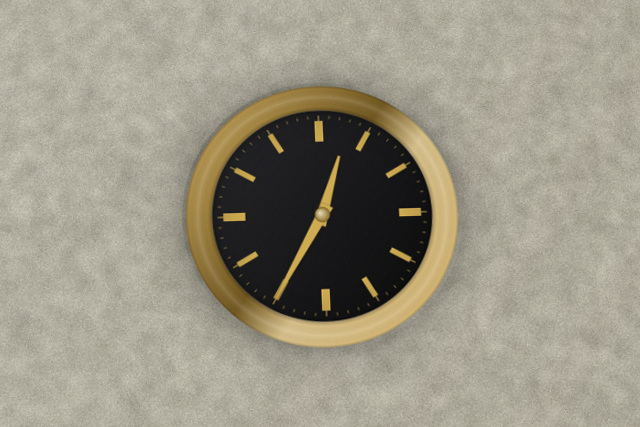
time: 12:35
